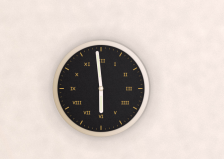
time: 5:59
